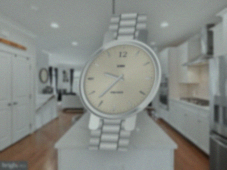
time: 9:37
